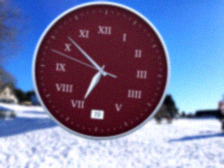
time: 6:51:48
